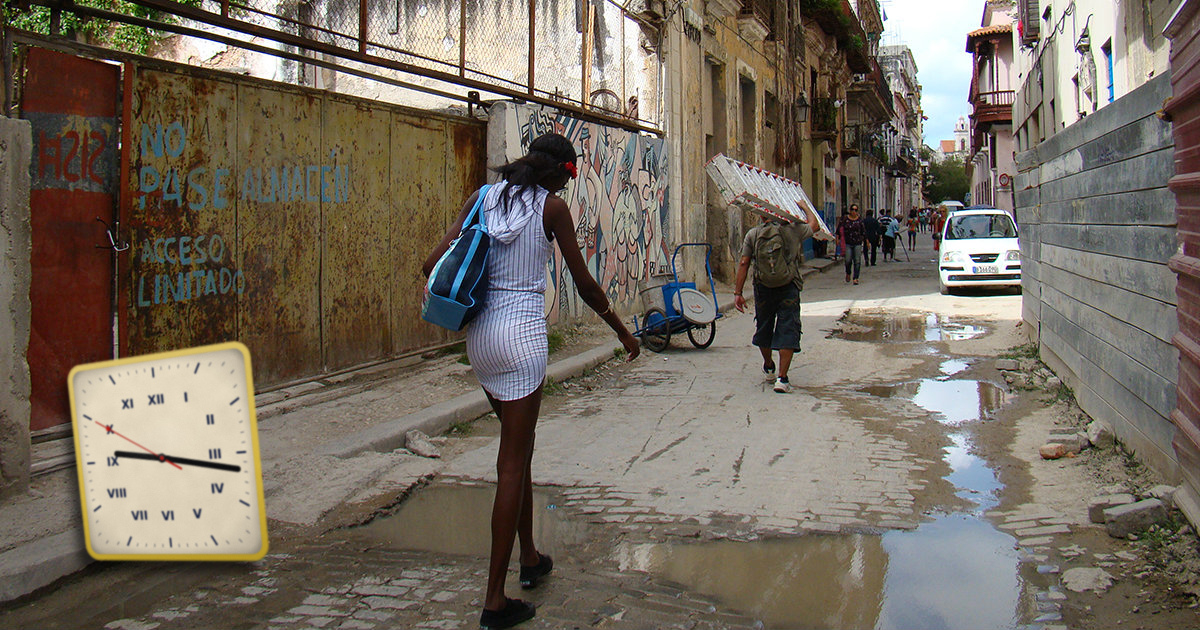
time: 9:16:50
